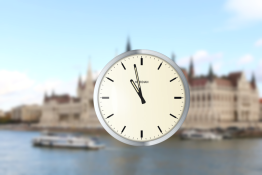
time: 10:58
